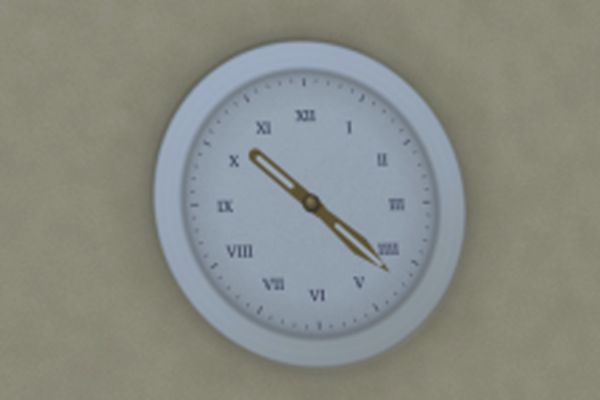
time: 10:22
